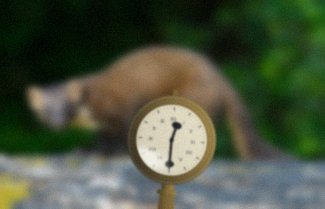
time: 12:30
